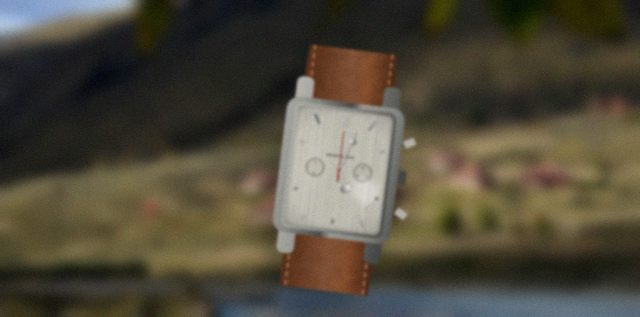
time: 5:03
